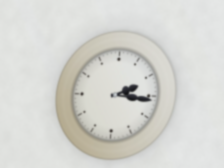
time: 2:16
